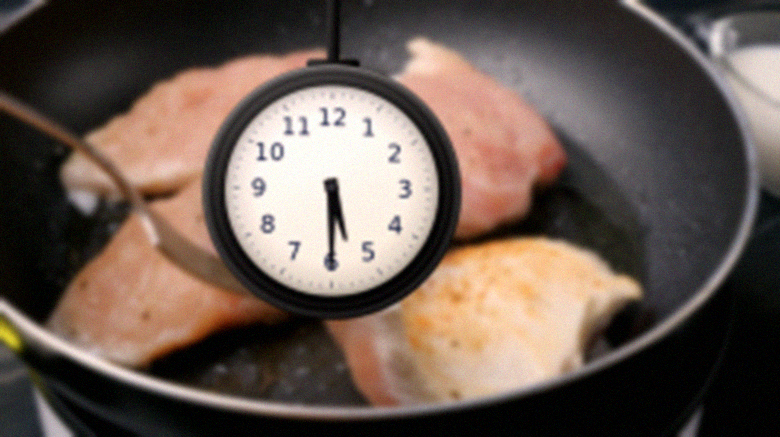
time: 5:30
